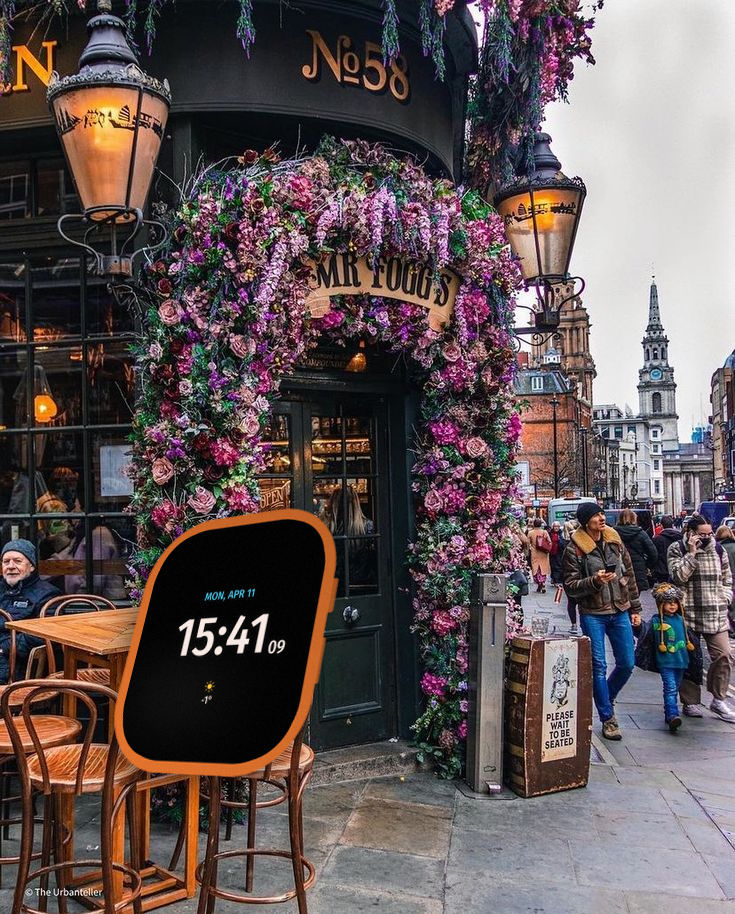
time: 15:41:09
